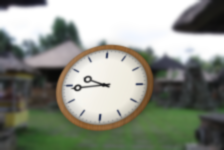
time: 9:44
